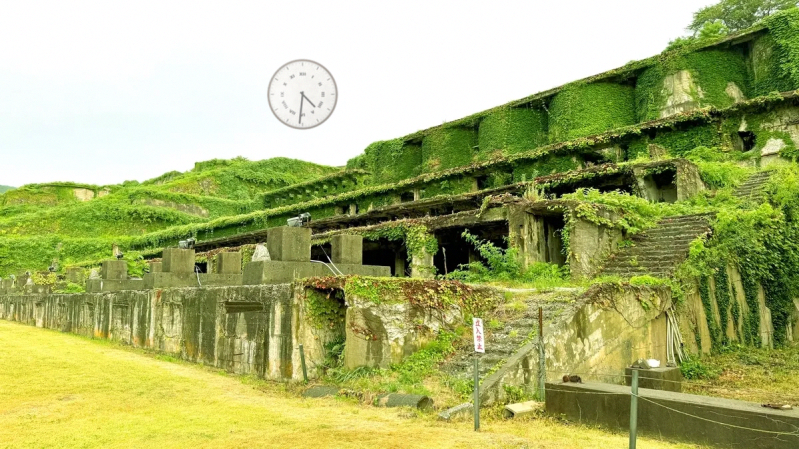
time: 4:31
